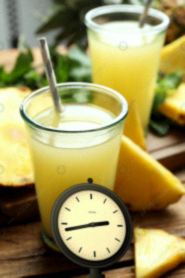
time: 2:43
